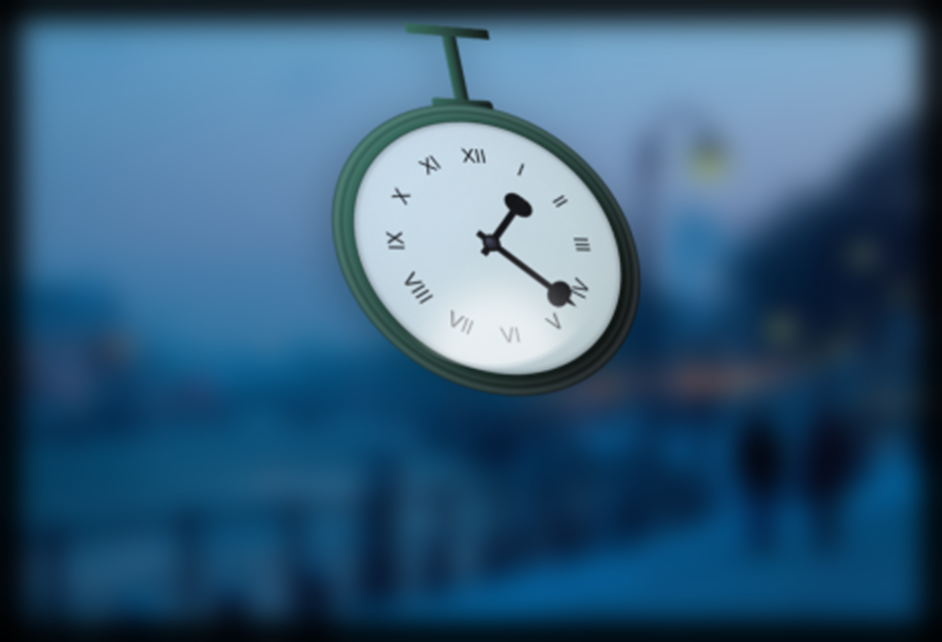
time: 1:22
